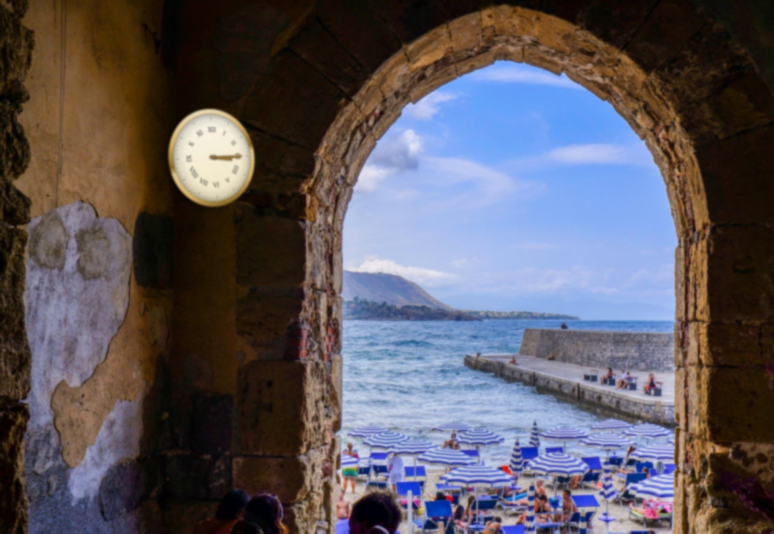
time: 3:15
